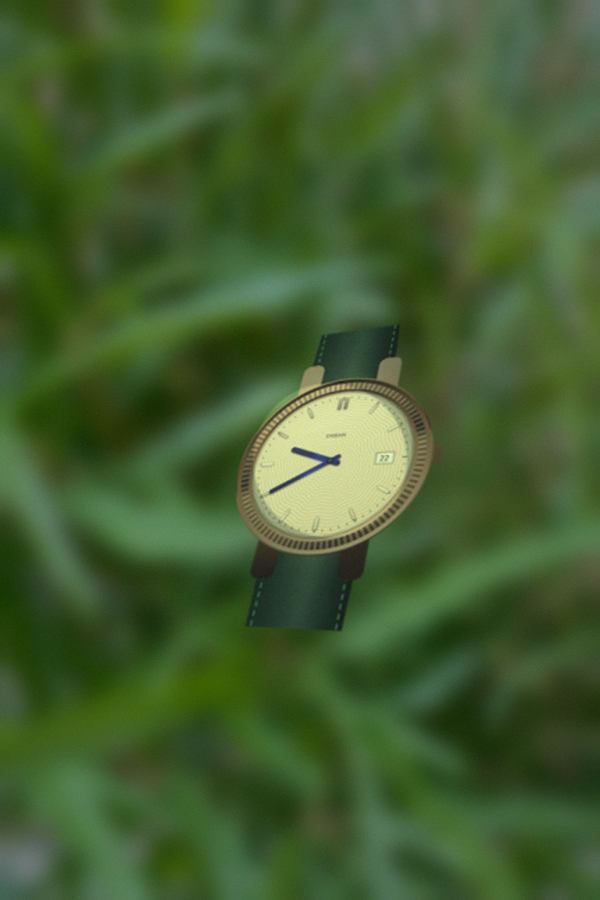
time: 9:40
